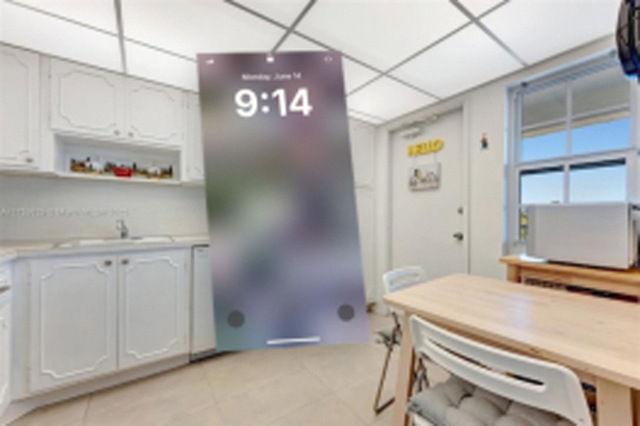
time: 9:14
